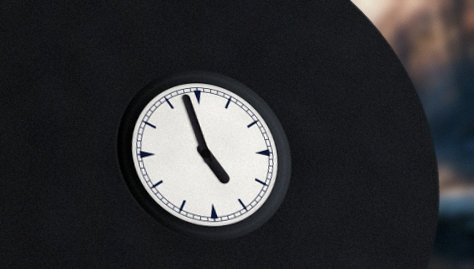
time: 4:58
